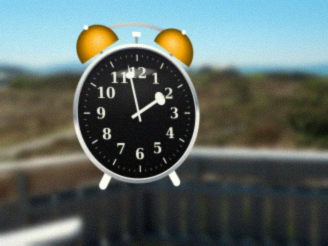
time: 1:58
